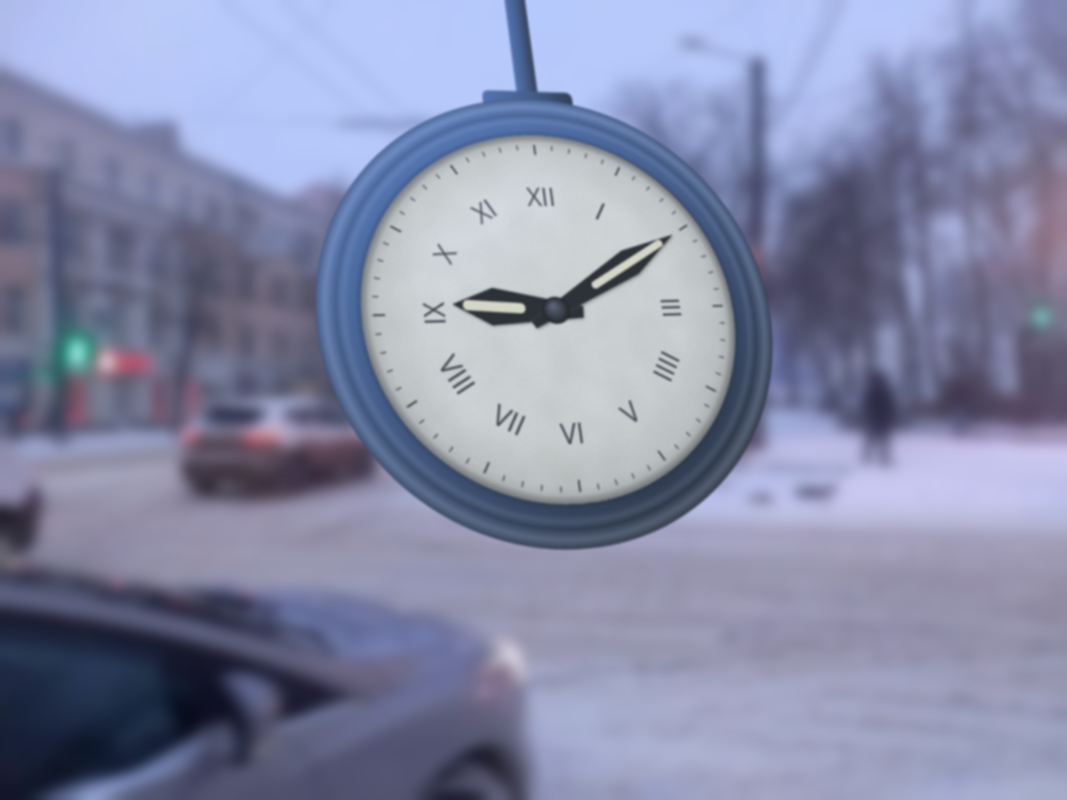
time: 9:10
